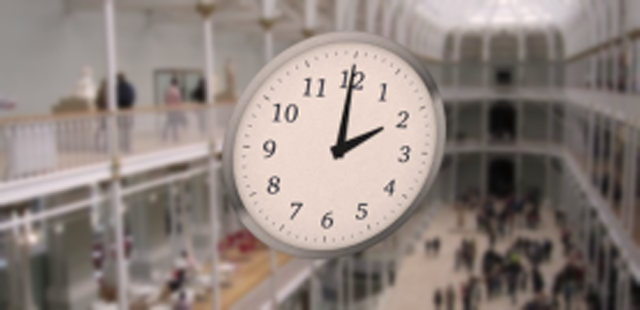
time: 2:00
